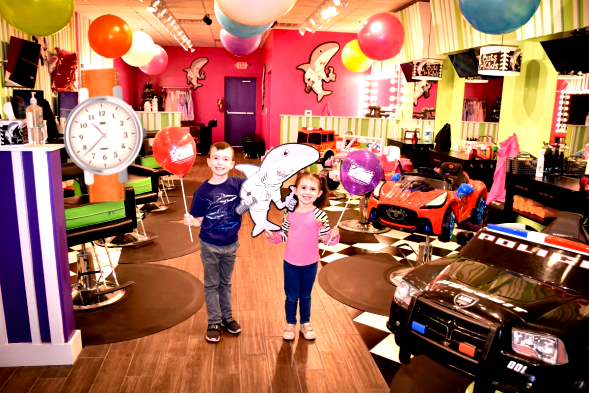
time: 10:38
